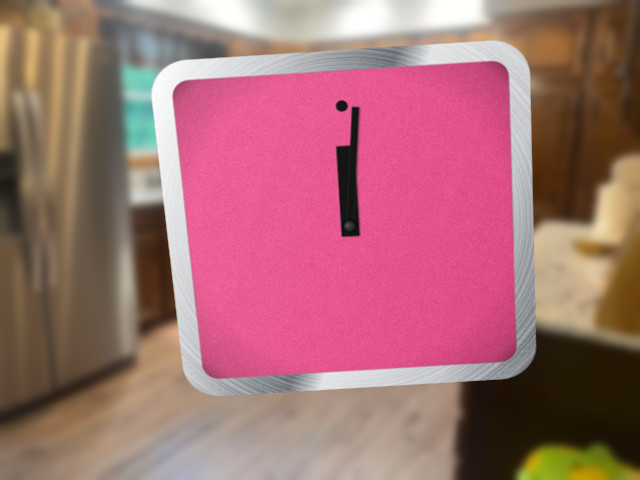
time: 12:01
